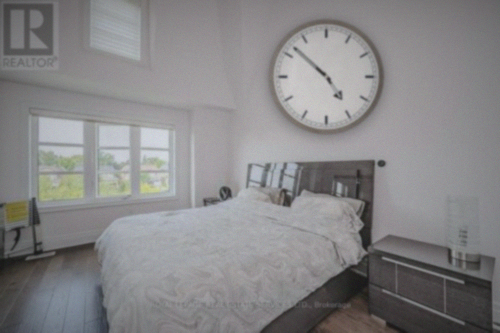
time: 4:52
